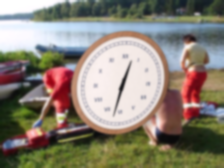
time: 12:32
